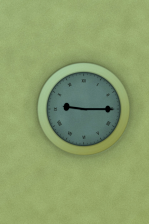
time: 9:15
